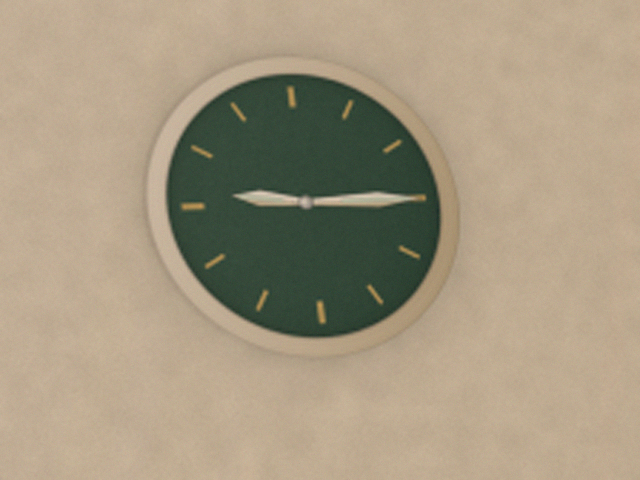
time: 9:15
